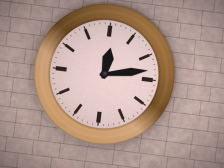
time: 12:13
